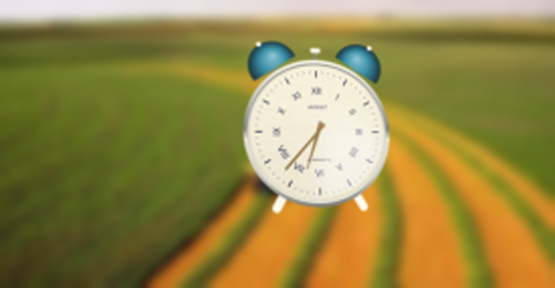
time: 6:37
